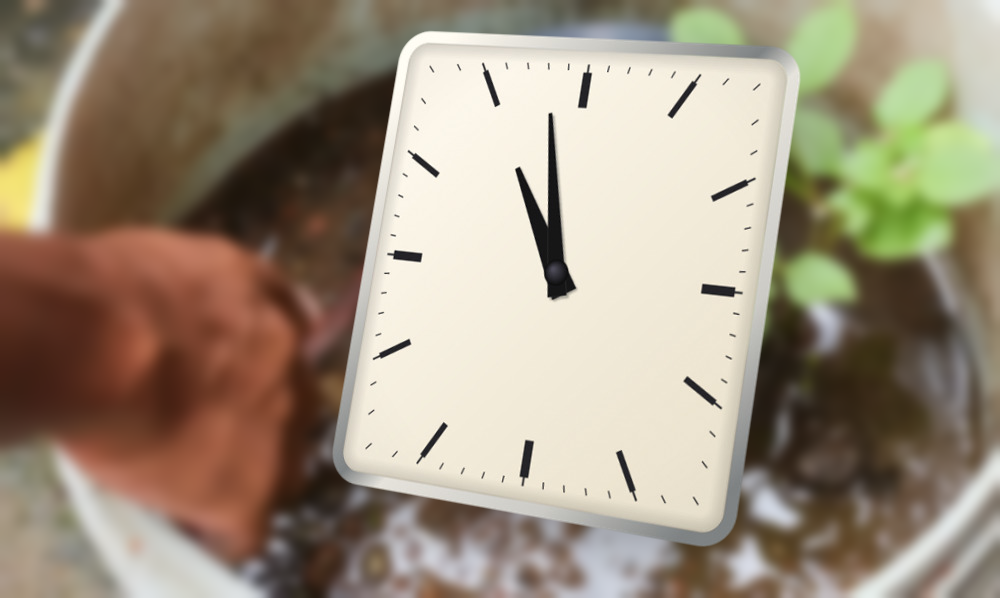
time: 10:58
